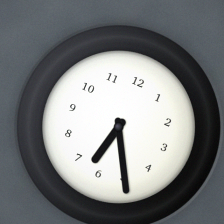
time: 6:25
